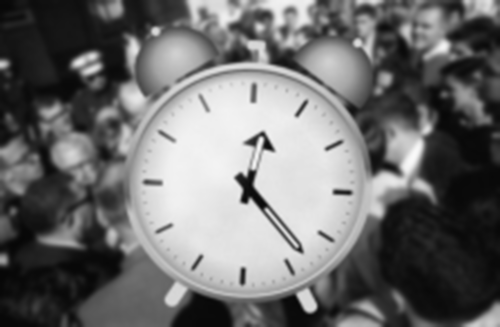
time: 12:23
